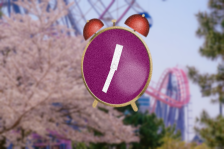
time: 12:34
